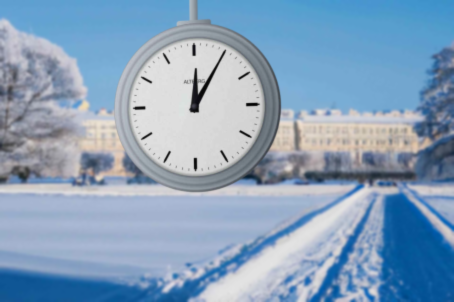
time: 12:05
